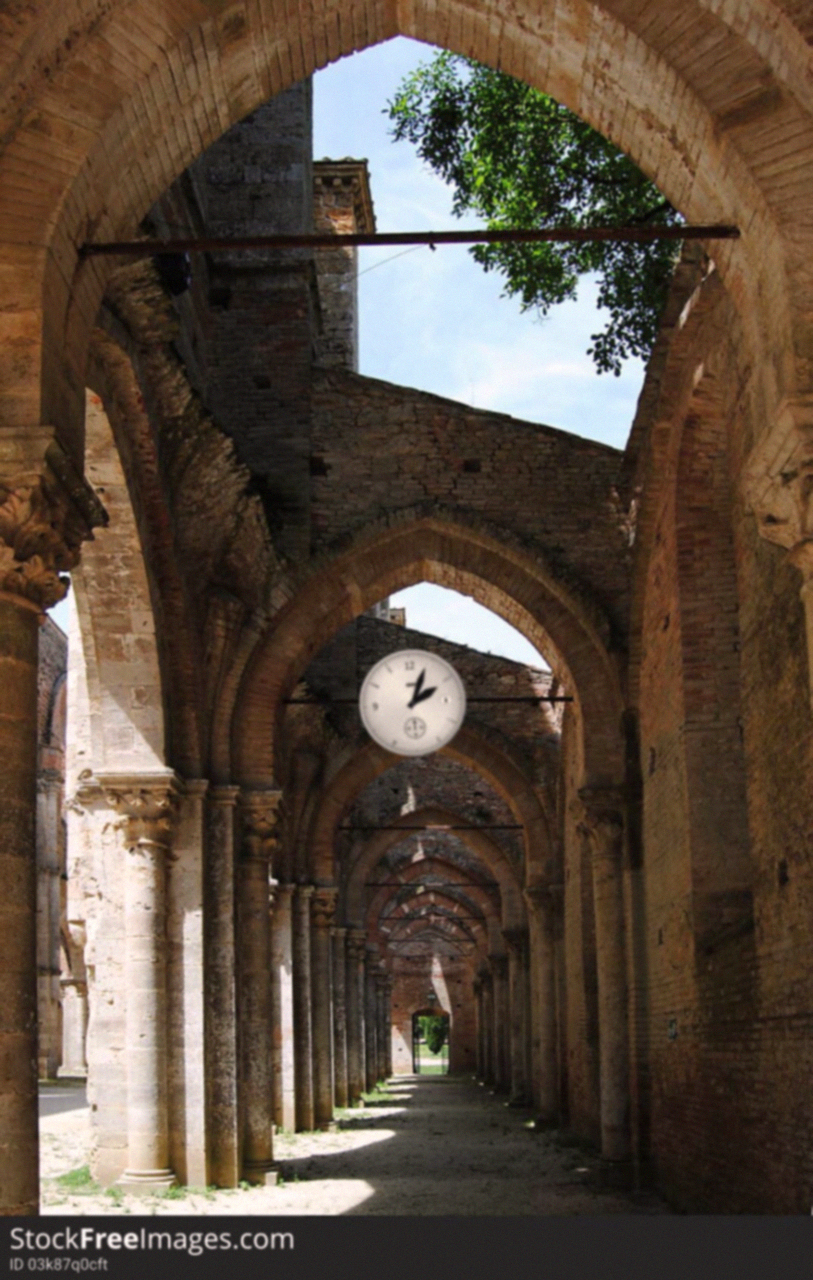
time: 2:04
